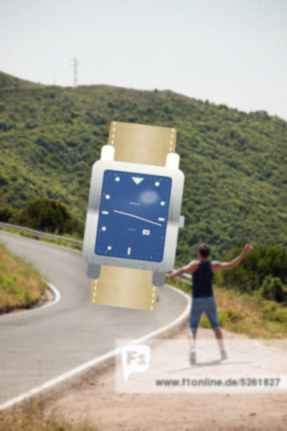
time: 9:17
